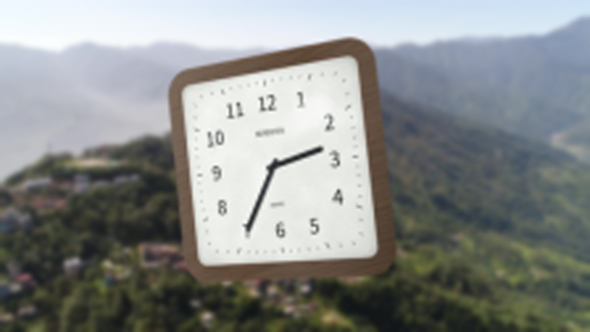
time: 2:35
